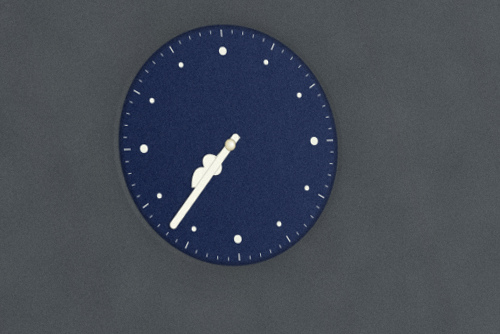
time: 7:37
